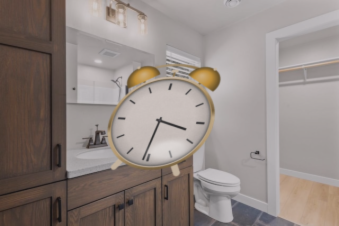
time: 3:31
